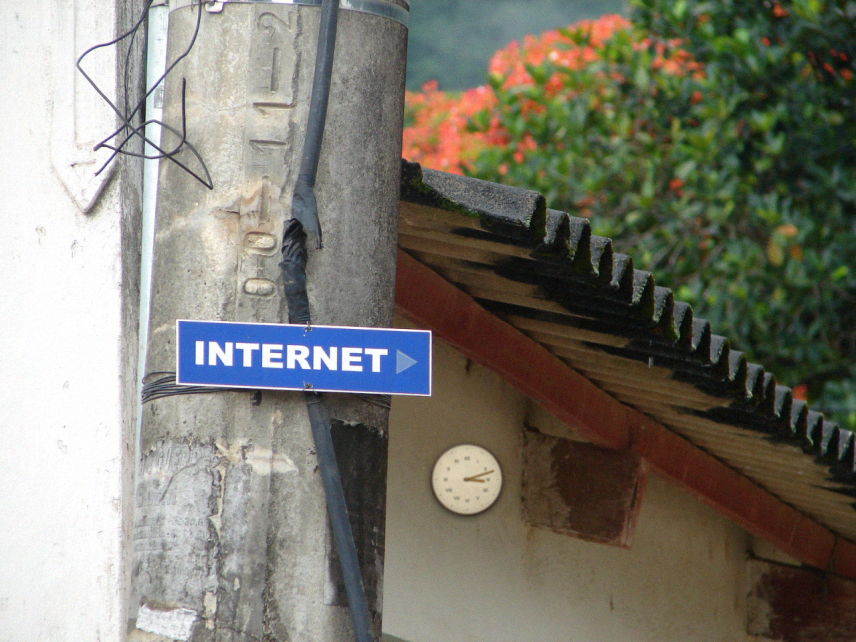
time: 3:12
